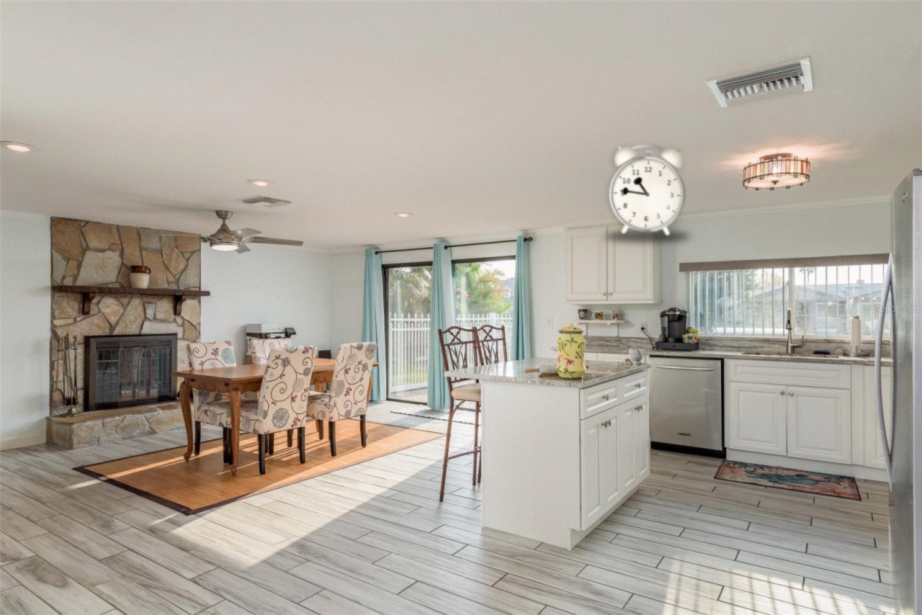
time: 10:46
